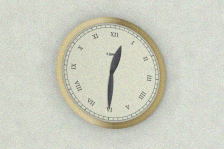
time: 12:30
